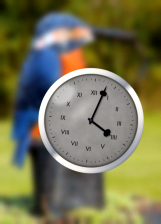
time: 4:03
